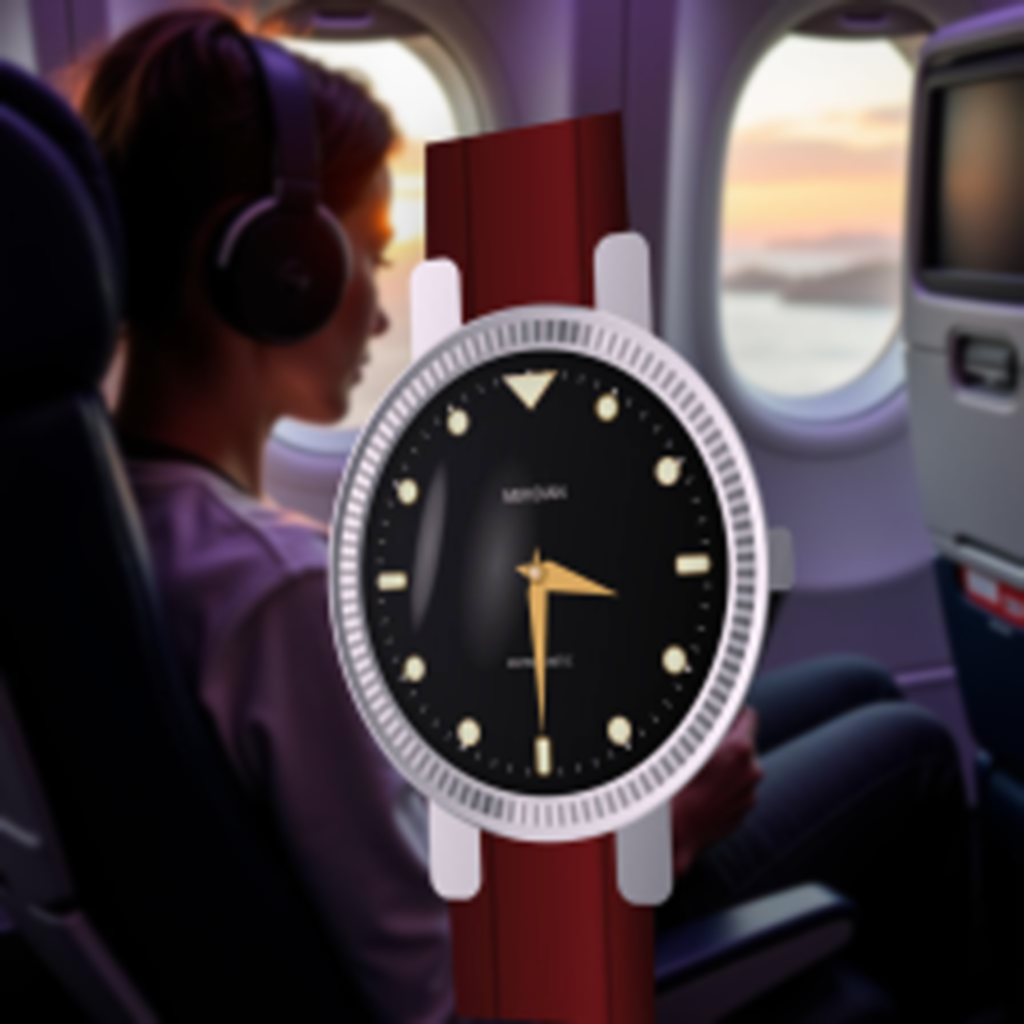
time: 3:30
